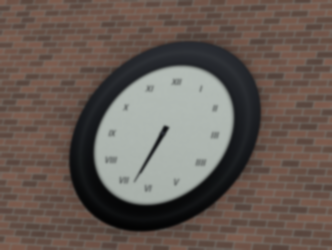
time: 6:33
